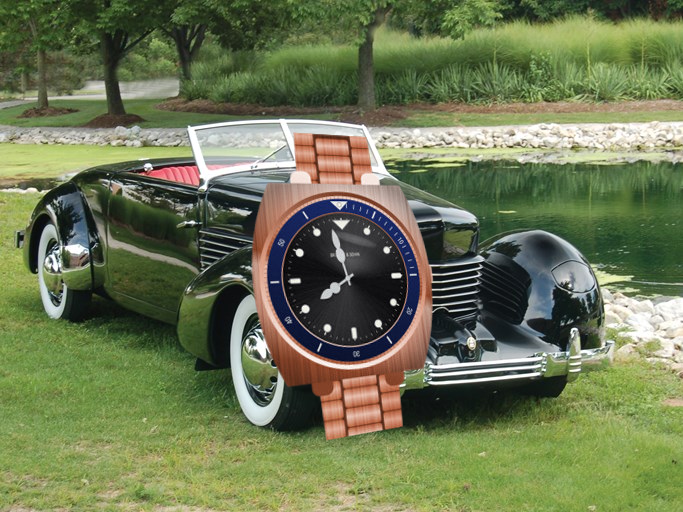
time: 7:58
